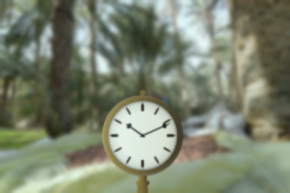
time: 10:11
